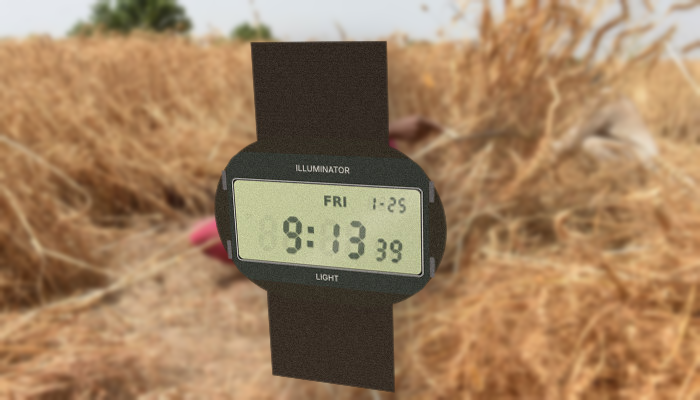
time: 9:13:39
